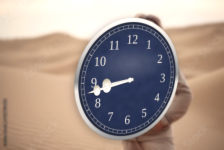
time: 8:43
